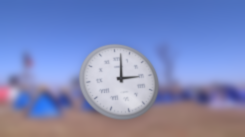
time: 3:02
